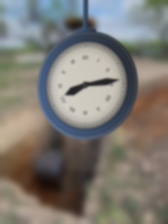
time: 8:14
